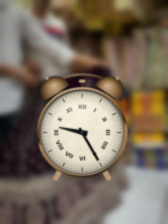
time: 9:25
